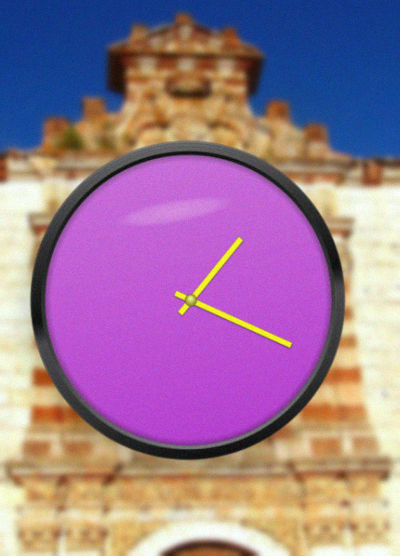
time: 1:19
